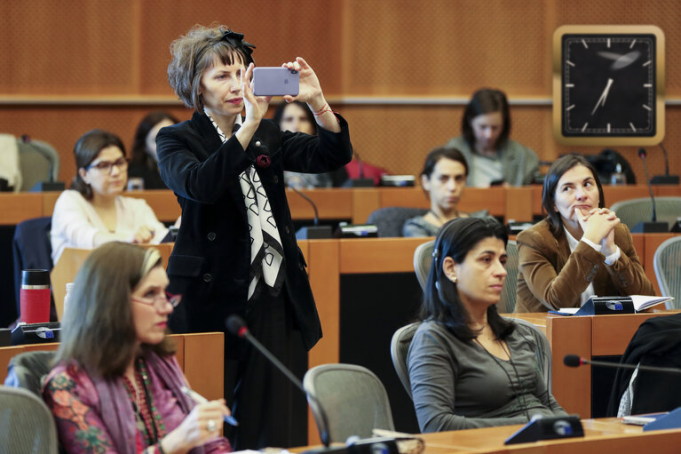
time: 6:35
